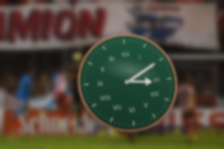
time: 3:10
